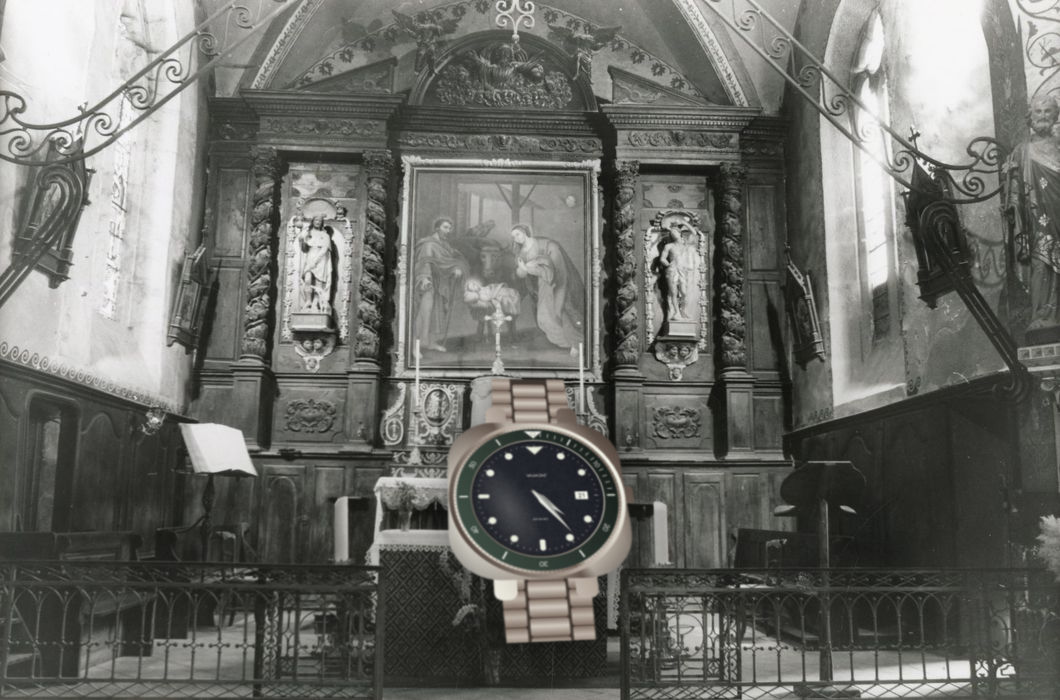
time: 4:24
